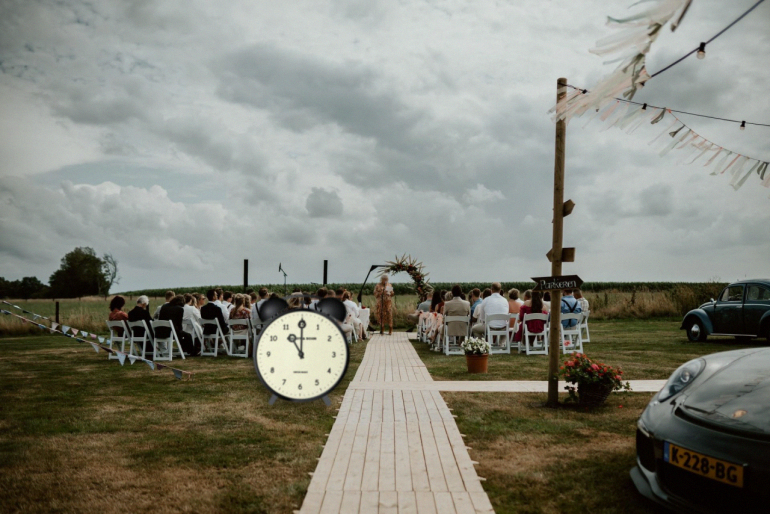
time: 11:00
